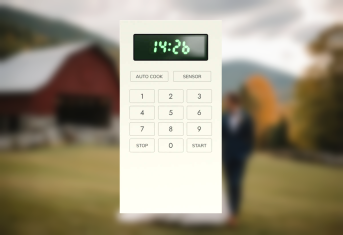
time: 14:26
